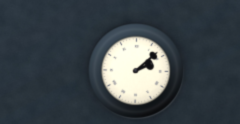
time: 2:08
